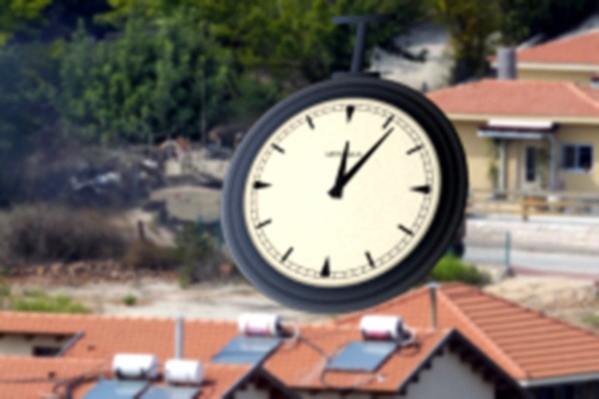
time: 12:06
